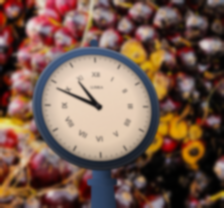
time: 10:49
